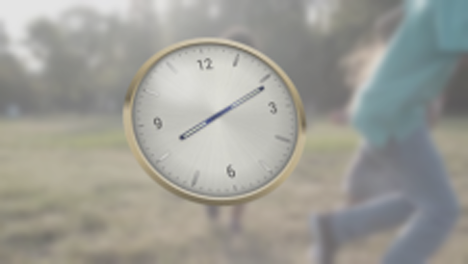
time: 8:11
